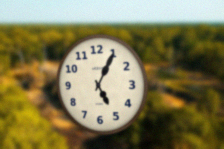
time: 5:05
